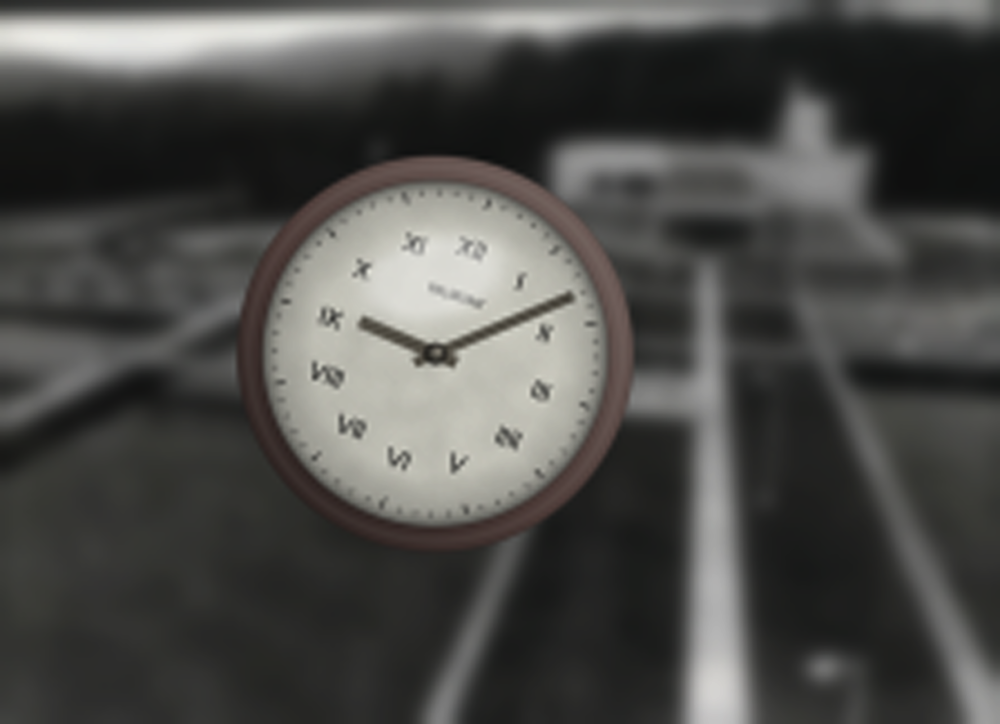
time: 9:08
